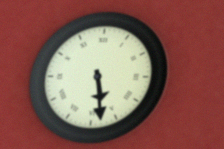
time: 5:28
